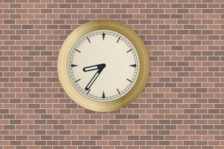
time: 8:36
